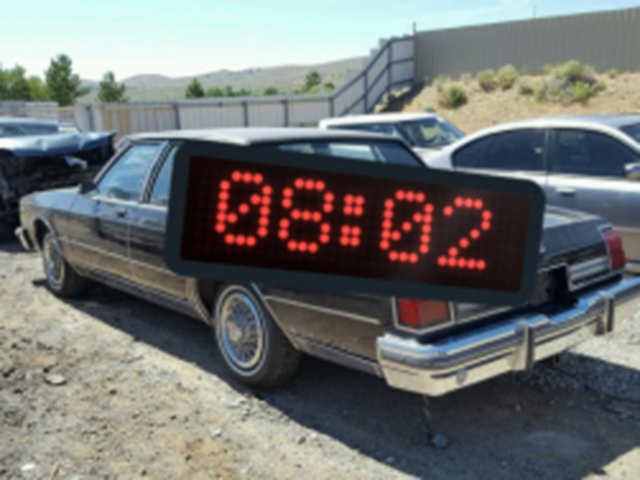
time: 8:02
